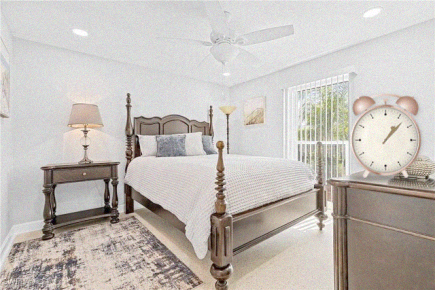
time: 1:07
